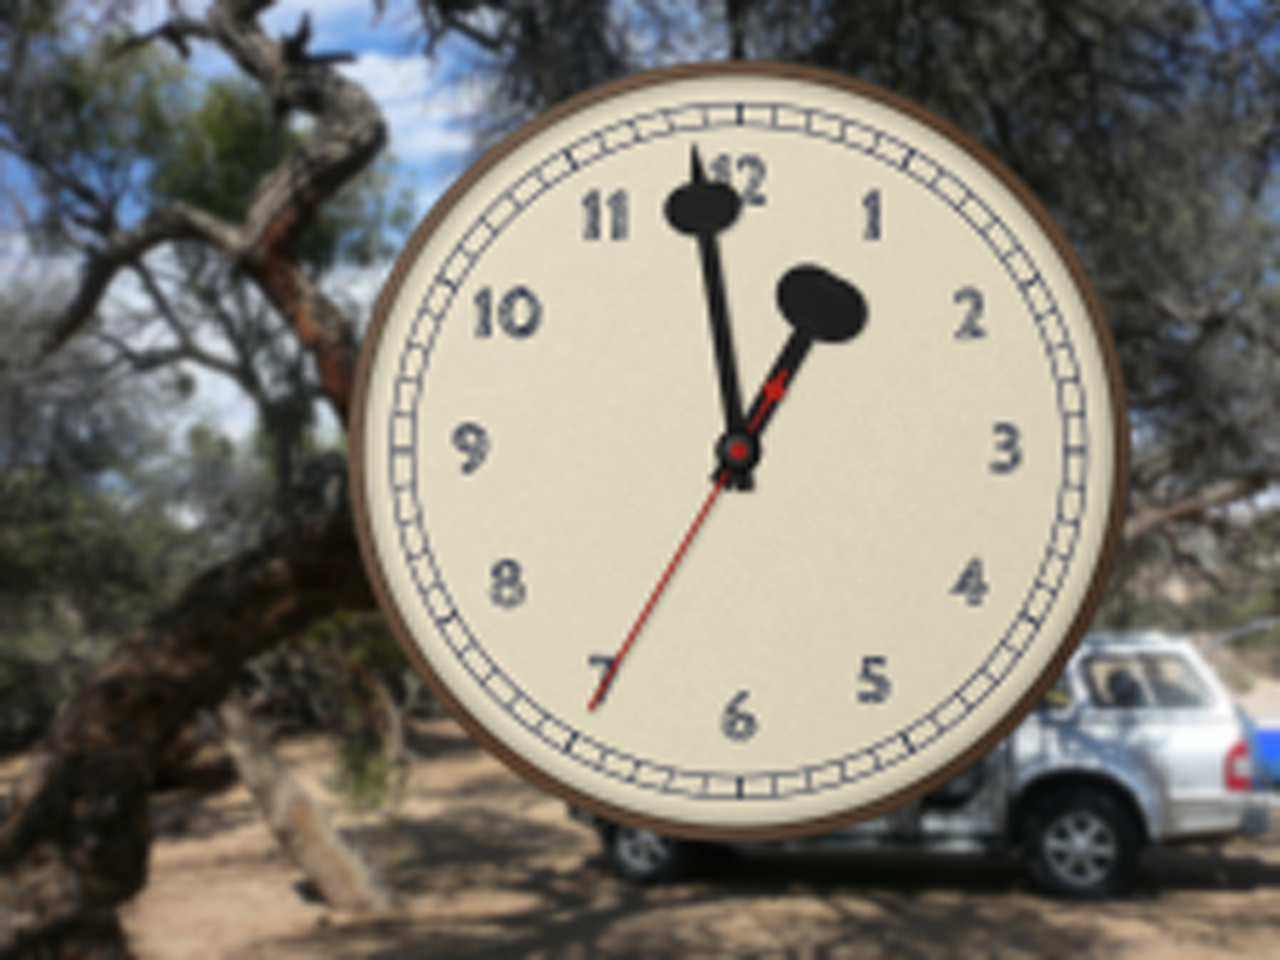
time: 12:58:35
